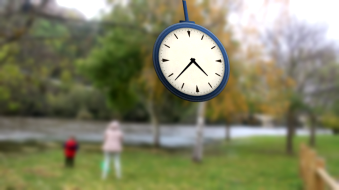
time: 4:38
